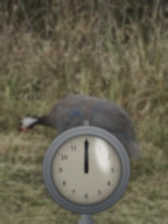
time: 12:00
